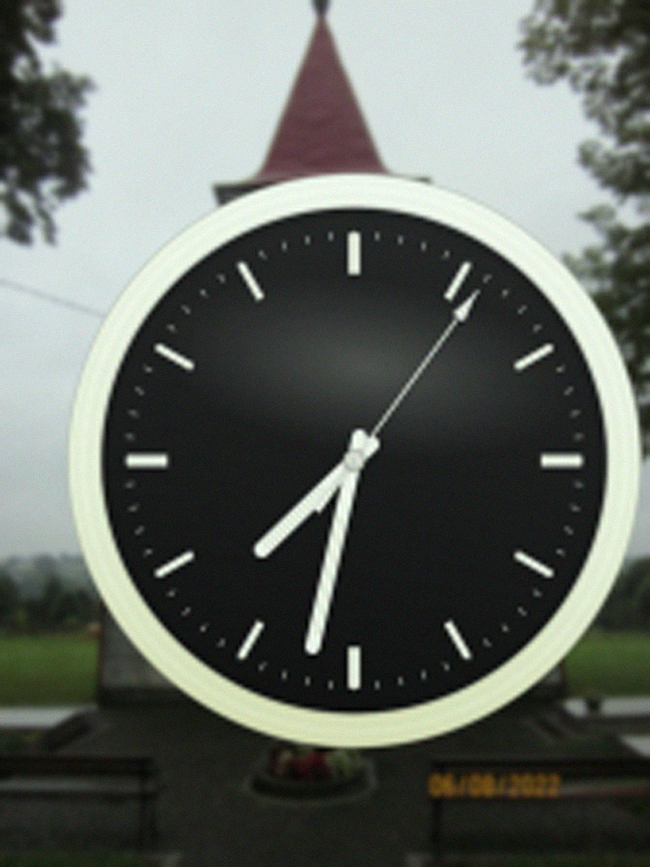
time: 7:32:06
